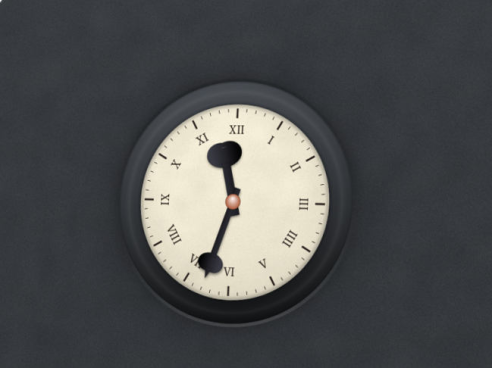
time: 11:33
